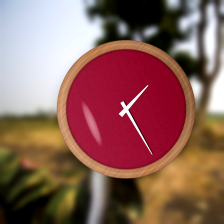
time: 1:25
